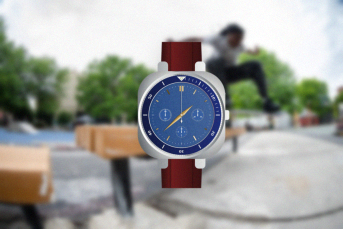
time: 1:38
